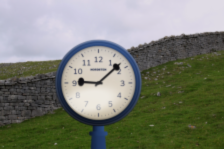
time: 9:08
